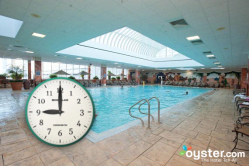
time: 9:00
